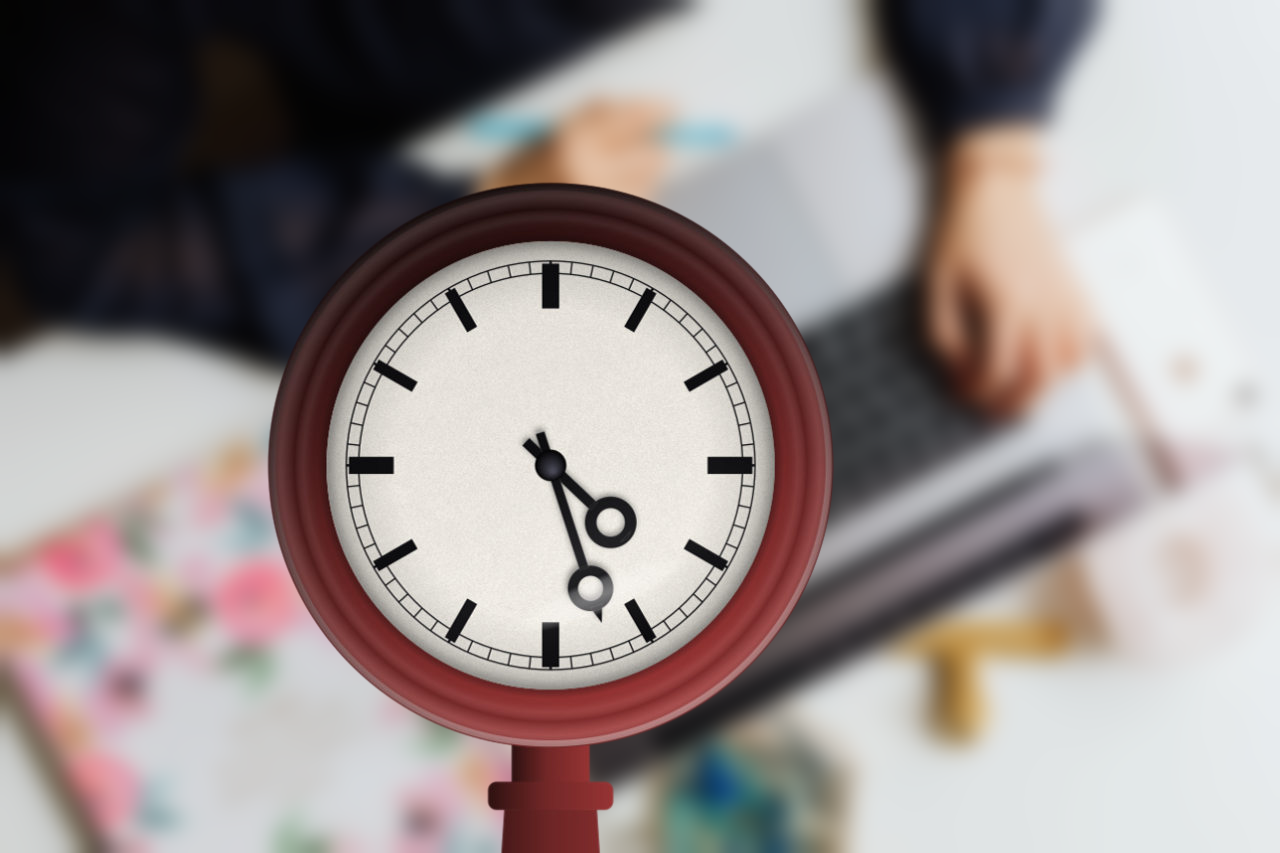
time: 4:27
